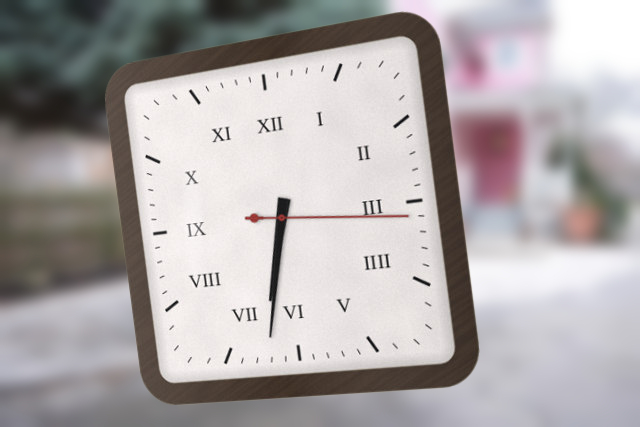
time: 6:32:16
